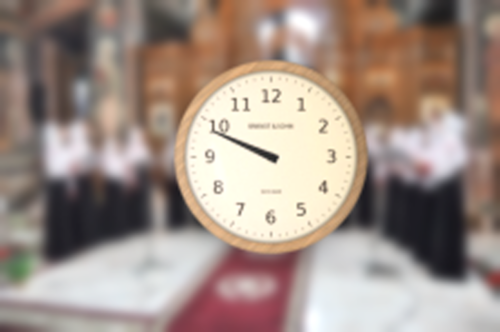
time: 9:49
